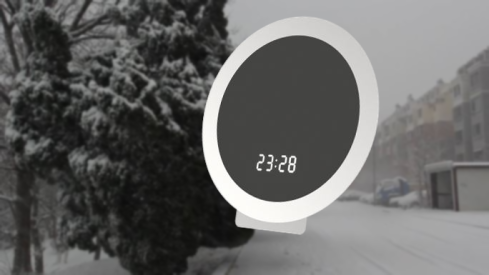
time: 23:28
